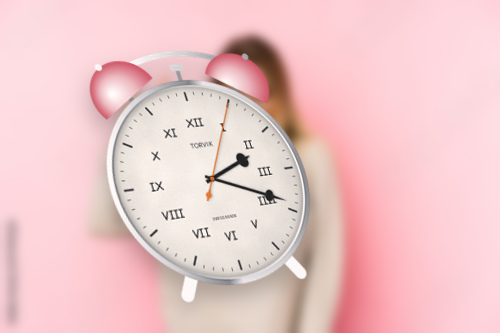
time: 2:19:05
